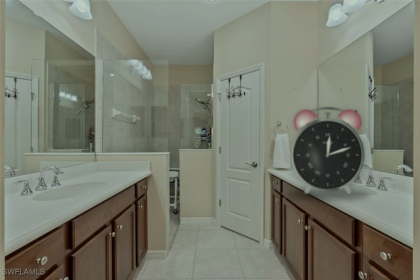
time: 12:12
